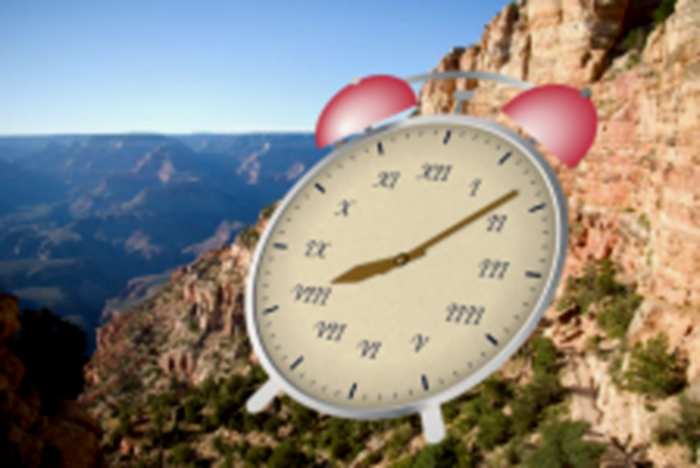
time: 8:08
